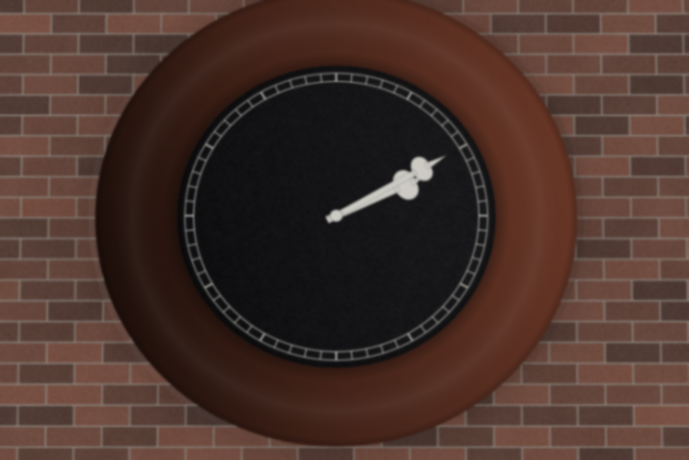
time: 2:10
